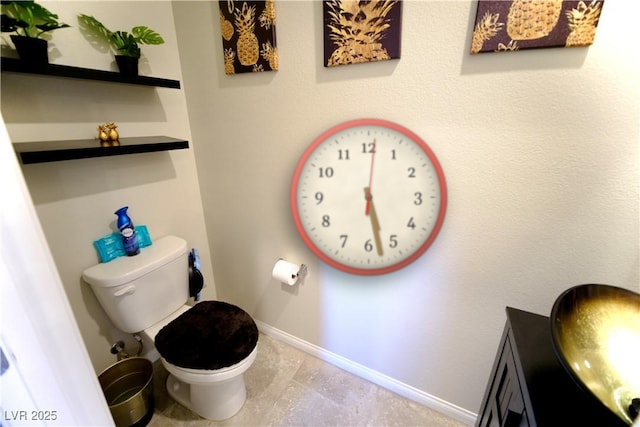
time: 5:28:01
